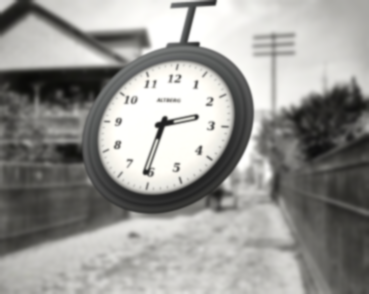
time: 2:31
